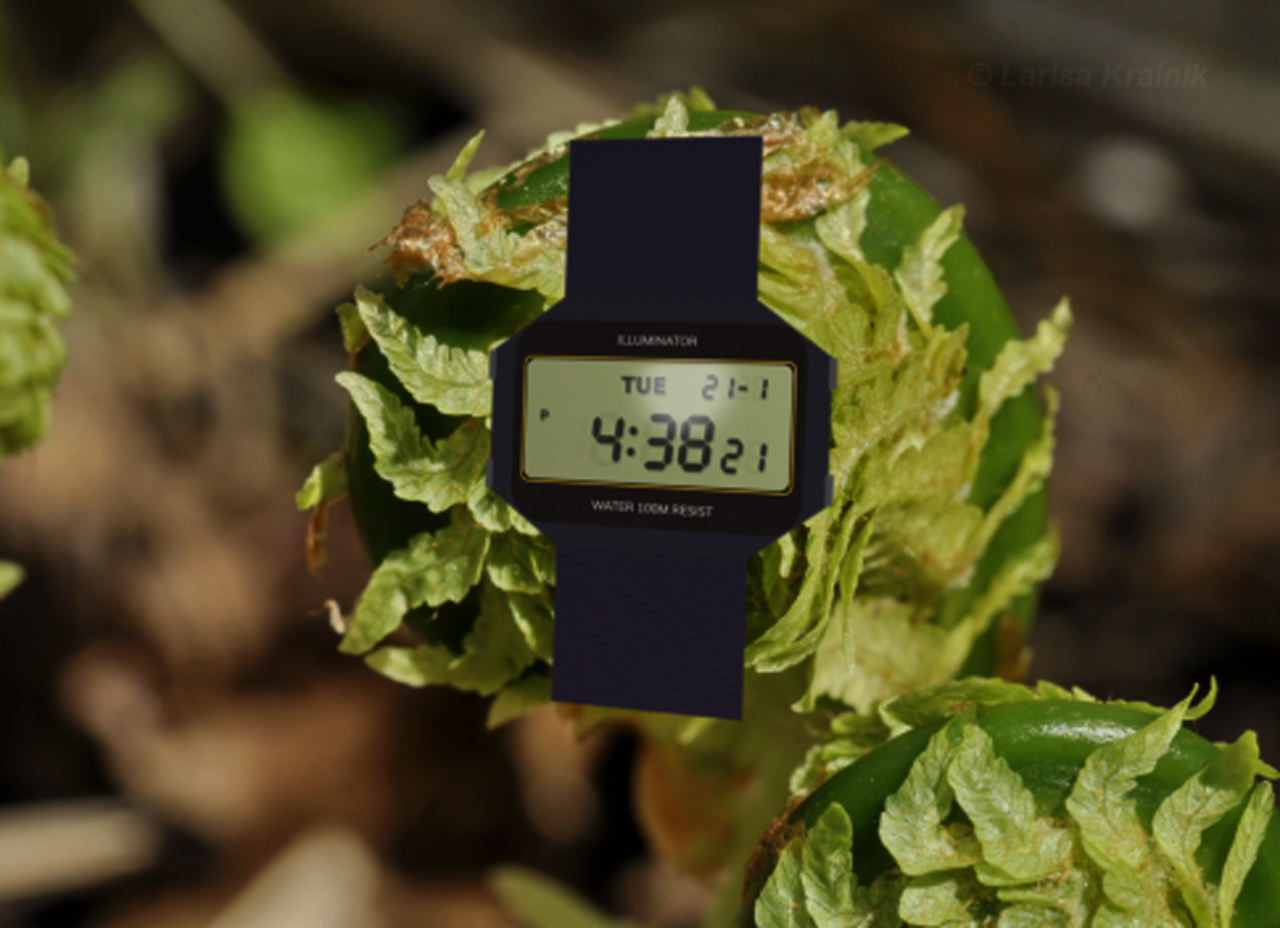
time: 4:38:21
